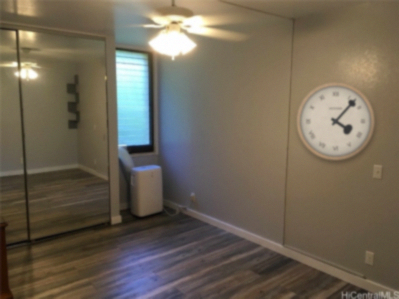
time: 4:07
